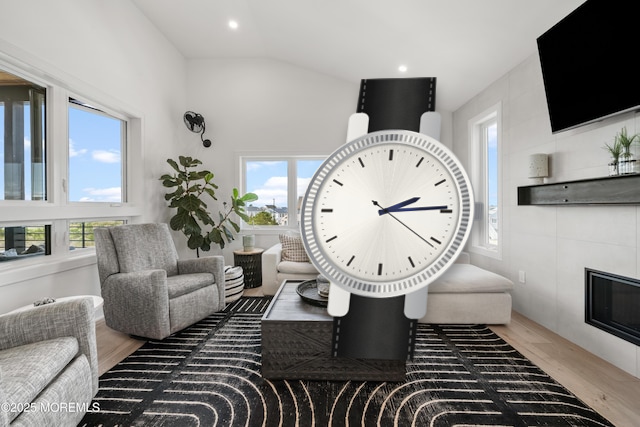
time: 2:14:21
